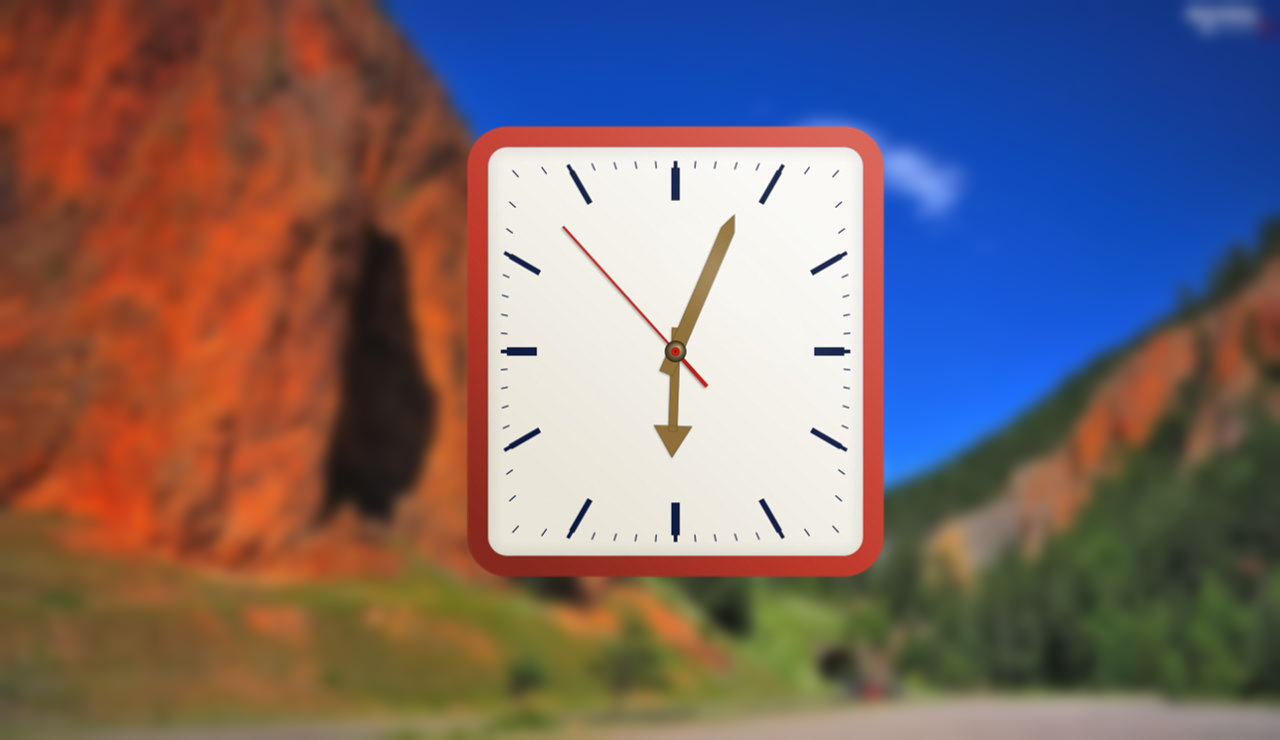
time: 6:03:53
